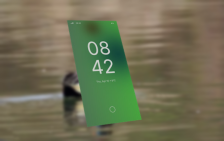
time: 8:42
